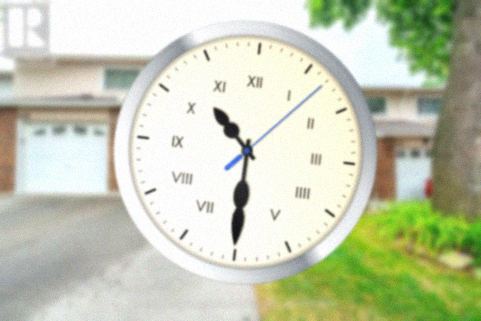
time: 10:30:07
